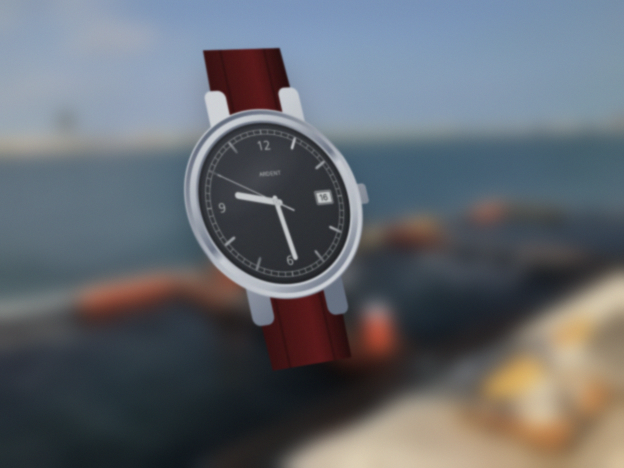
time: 9:28:50
